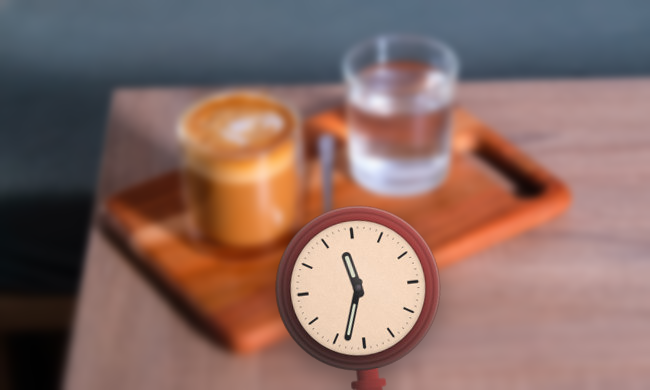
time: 11:33
